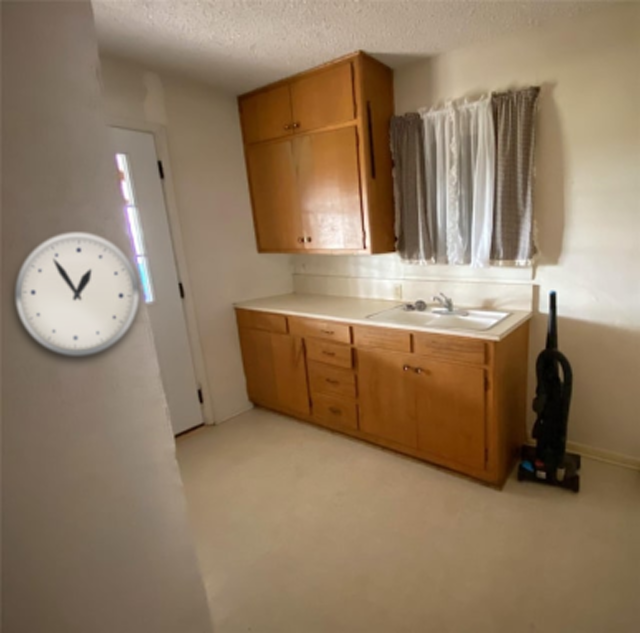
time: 12:54
